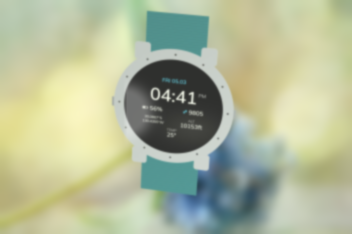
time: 4:41
